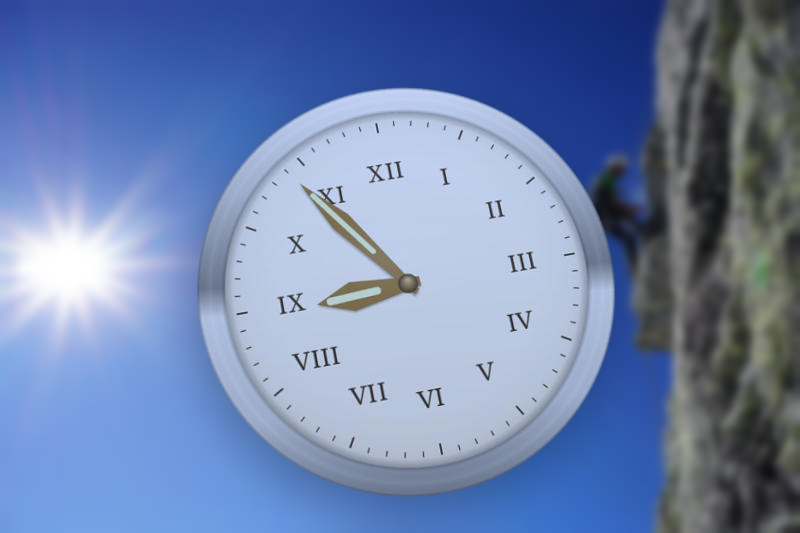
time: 8:54
